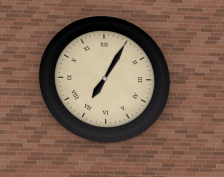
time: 7:05
